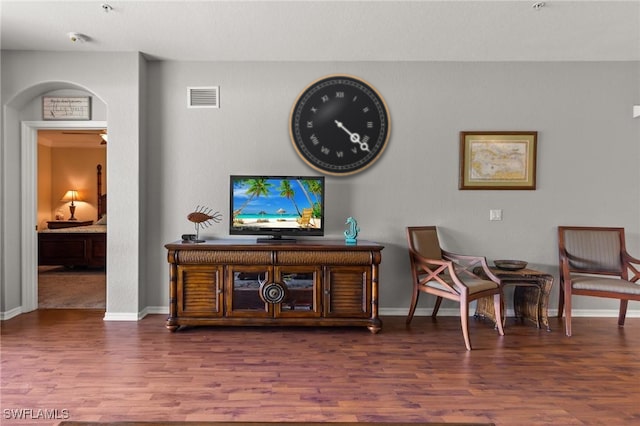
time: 4:22
